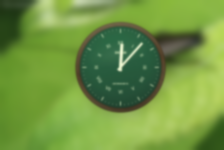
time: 12:07
